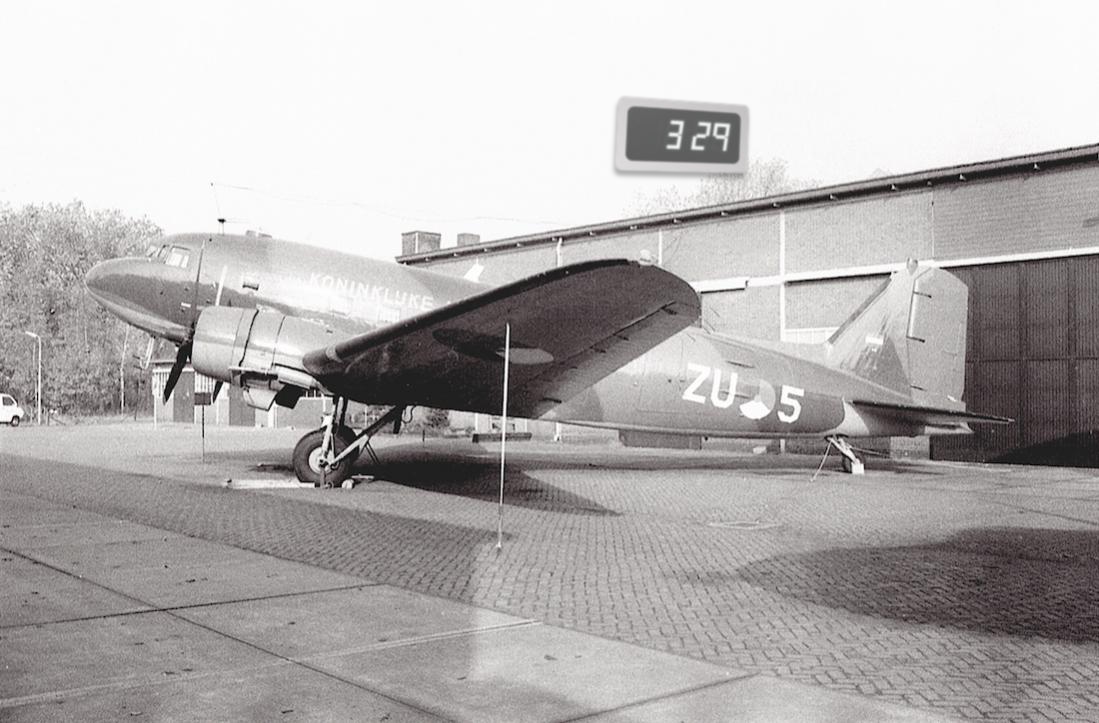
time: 3:29
